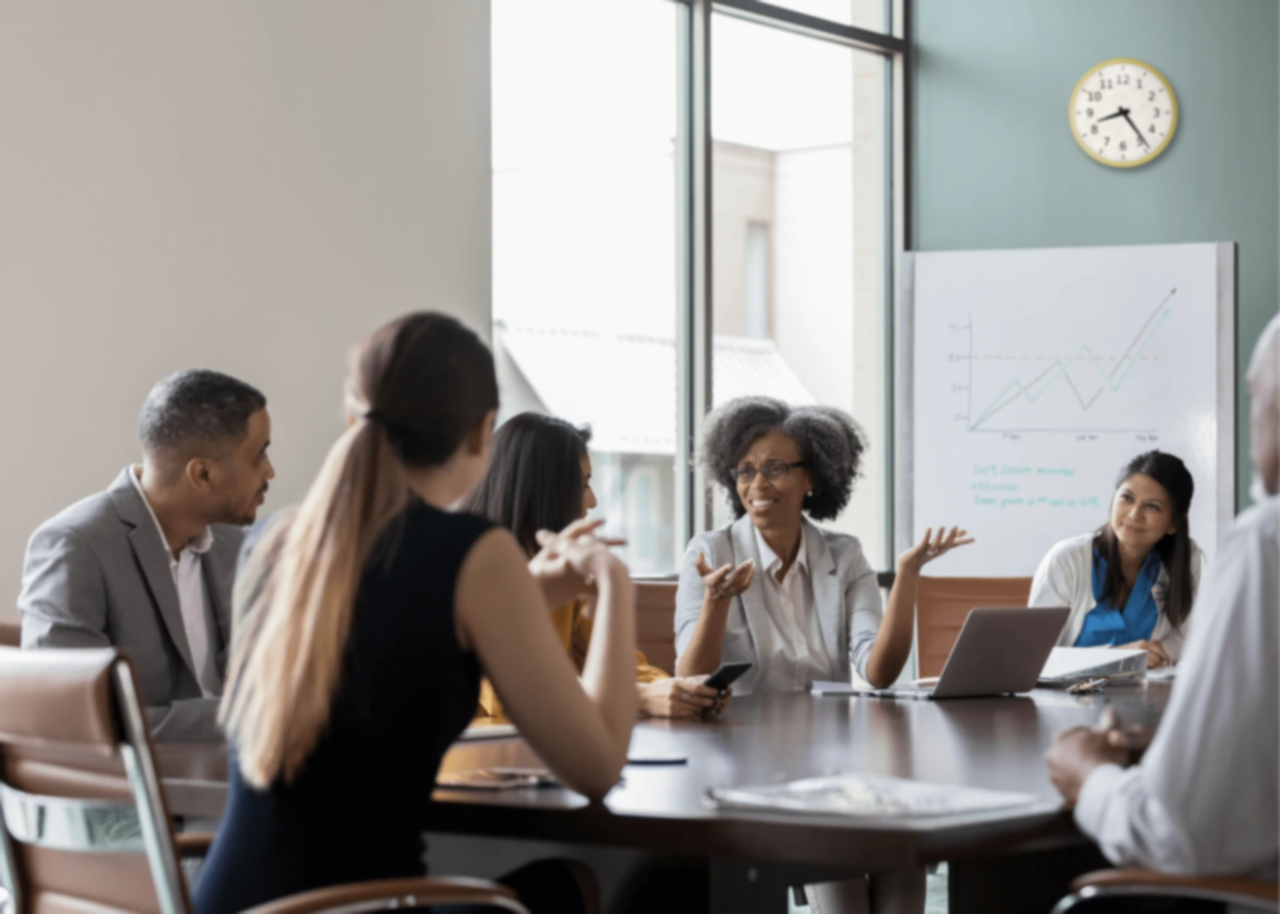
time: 8:24
